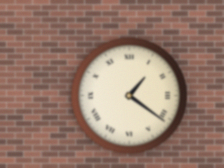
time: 1:21
